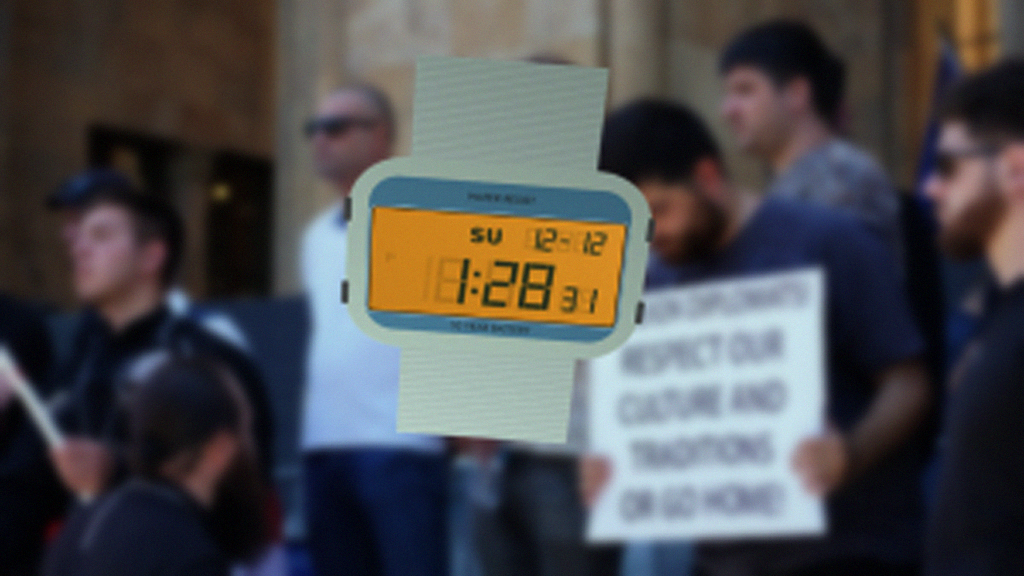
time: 1:28:31
